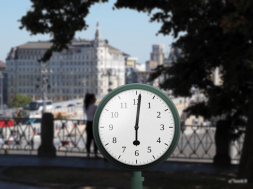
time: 6:01
